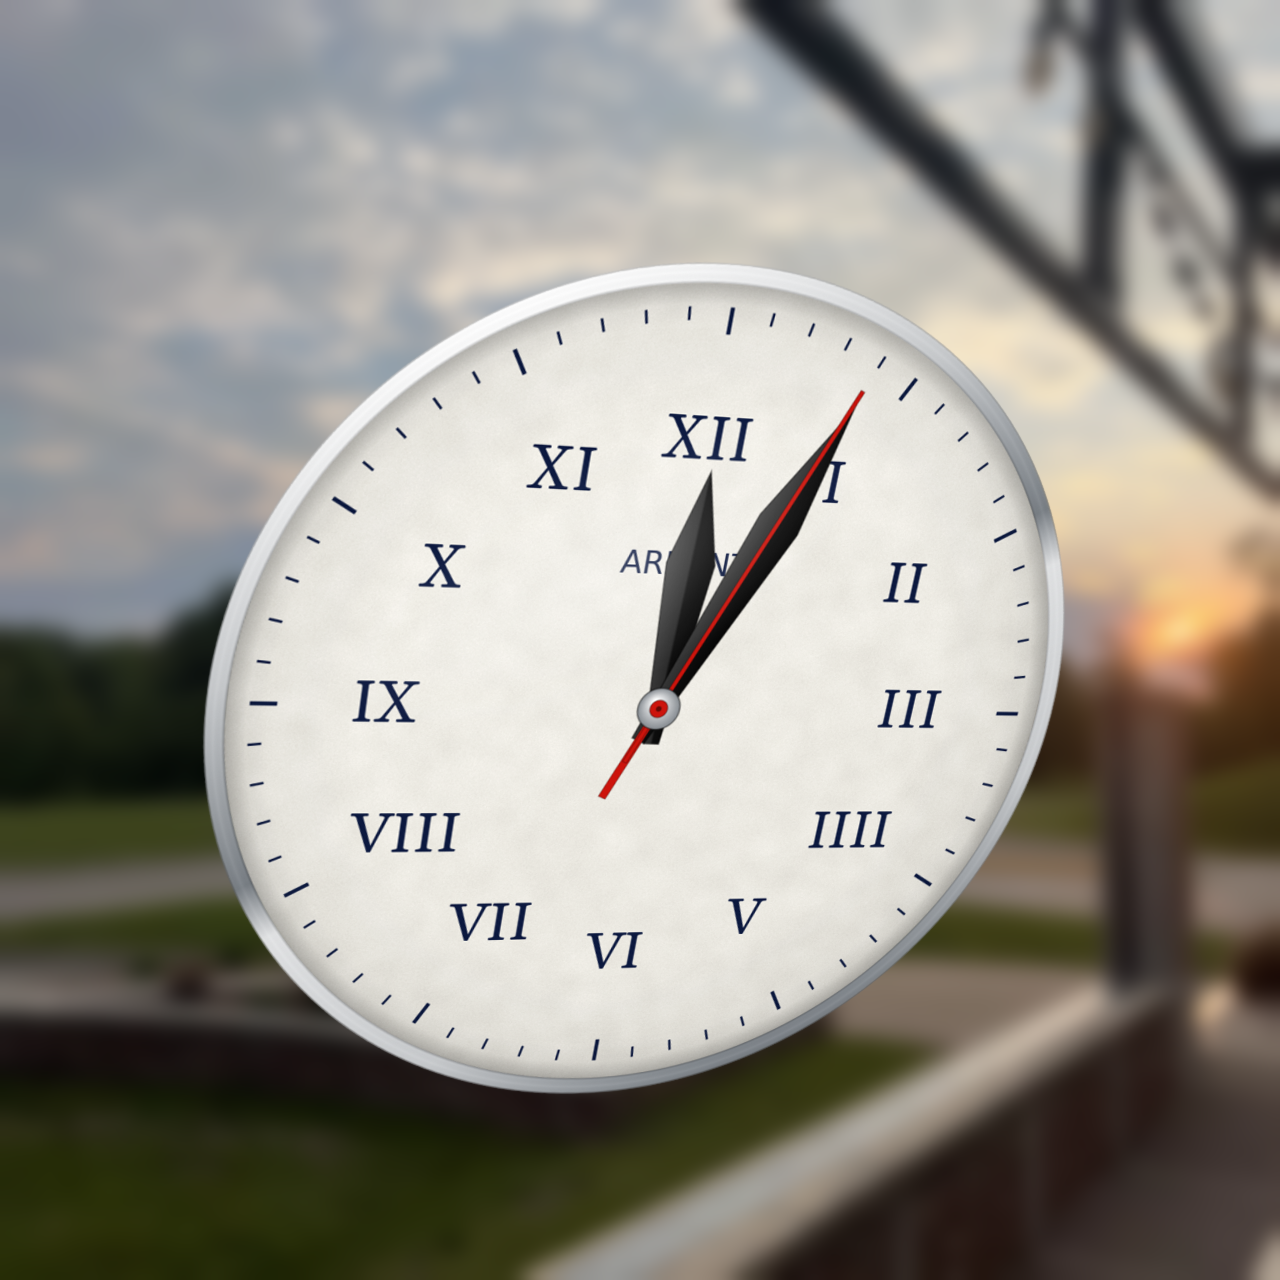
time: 12:04:04
